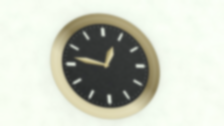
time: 12:47
